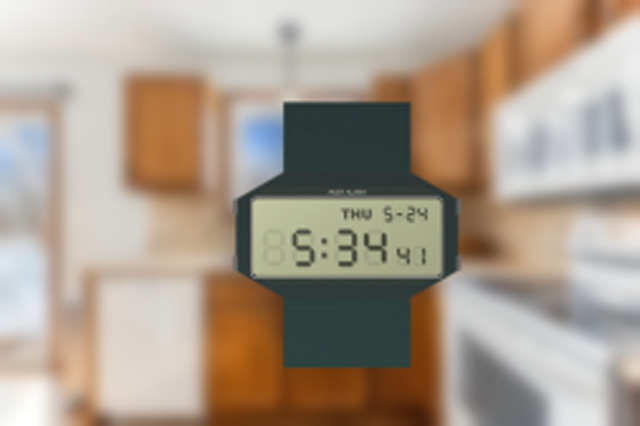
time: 5:34:41
